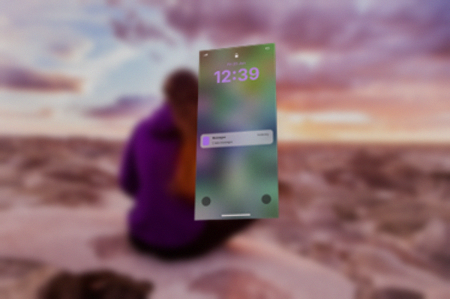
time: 12:39
